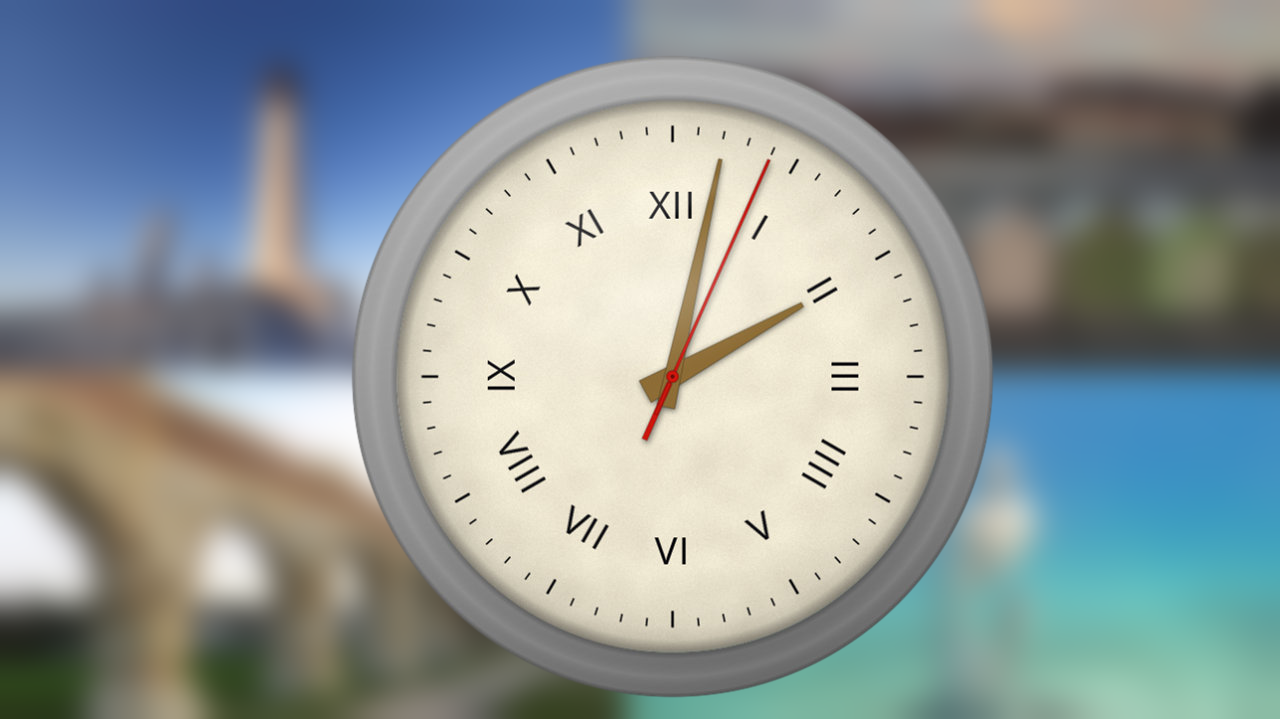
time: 2:02:04
